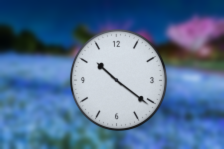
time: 10:21
